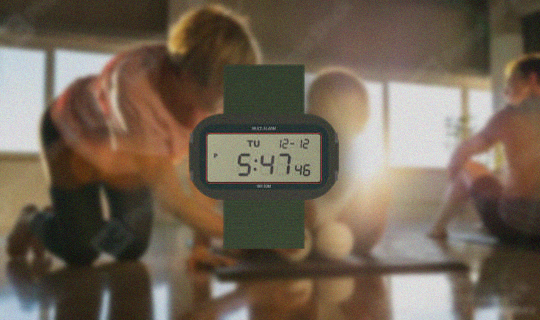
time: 5:47:46
